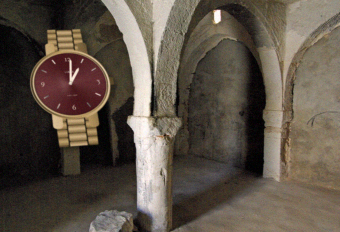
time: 1:01
